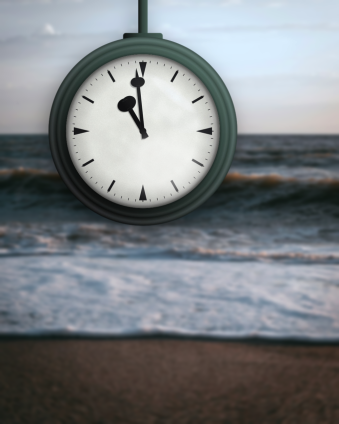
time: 10:59
